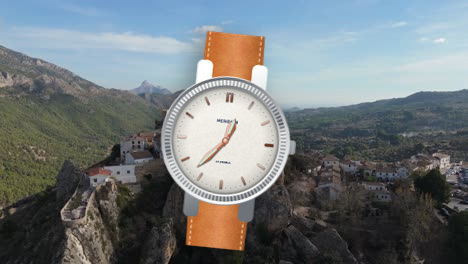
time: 12:37
